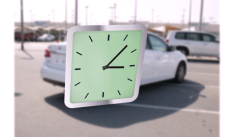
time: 3:07
